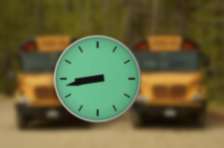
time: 8:43
